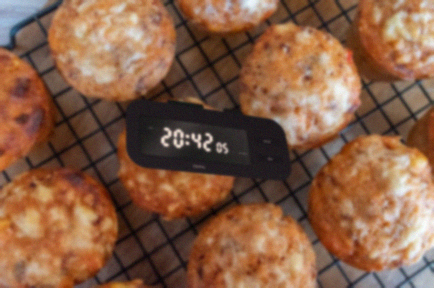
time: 20:42
